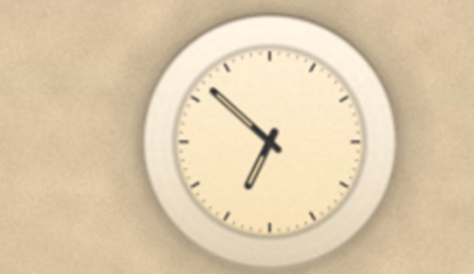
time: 6:52
